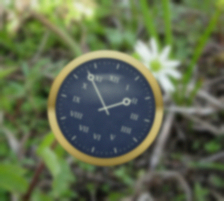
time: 1:53
